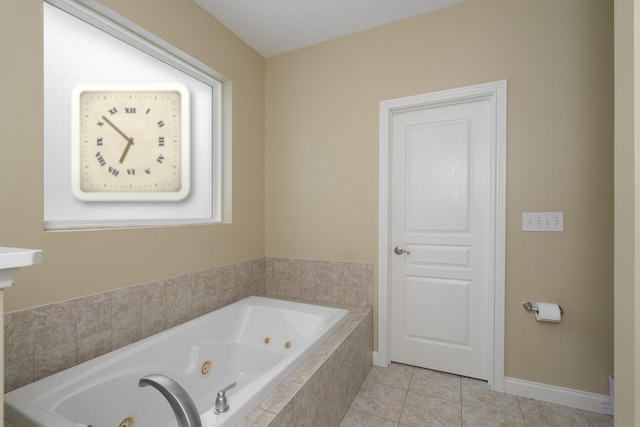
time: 6:52
